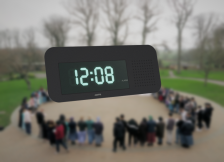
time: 12:08
